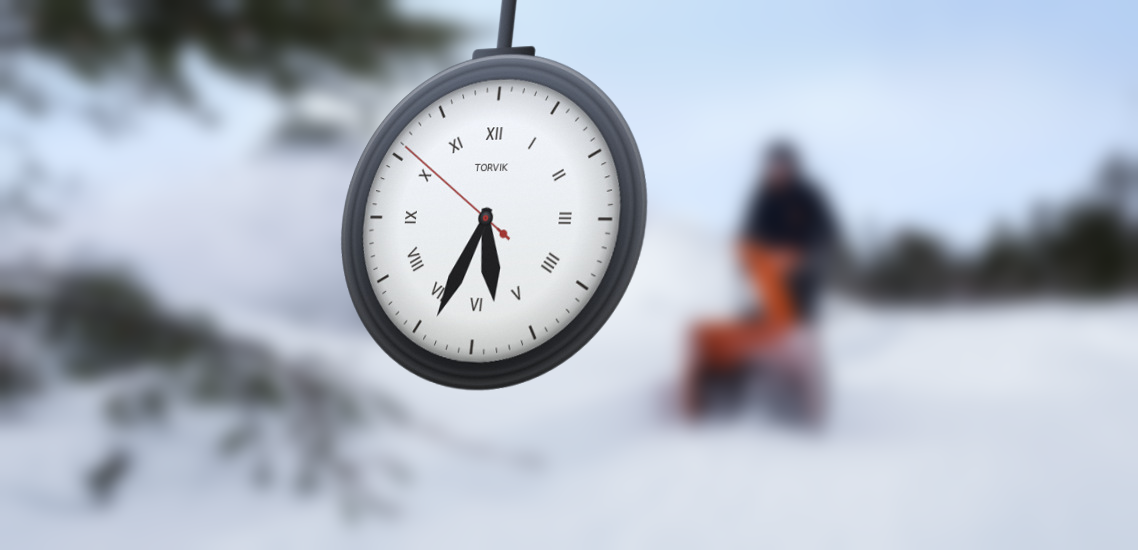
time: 5:33:51
